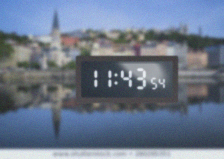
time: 11:43:54
